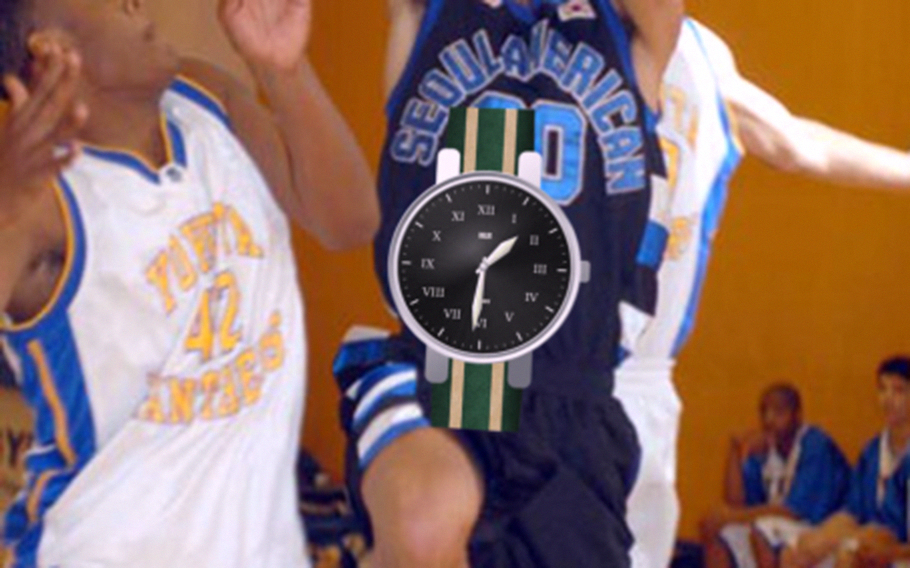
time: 1:31
